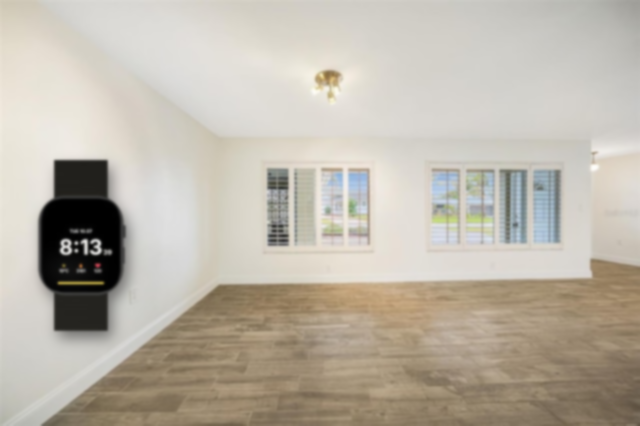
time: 8:13
